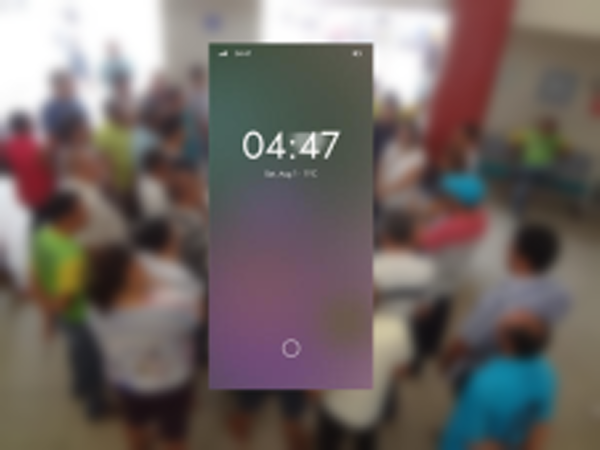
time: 4:47
